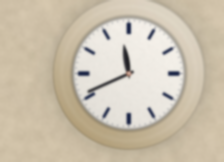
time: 11:41
